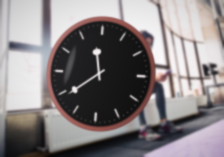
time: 11:39
